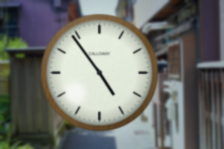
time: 4:54
